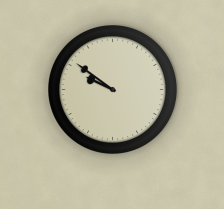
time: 9:51
